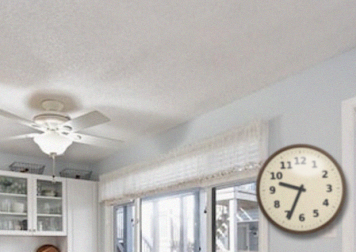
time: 9:34
